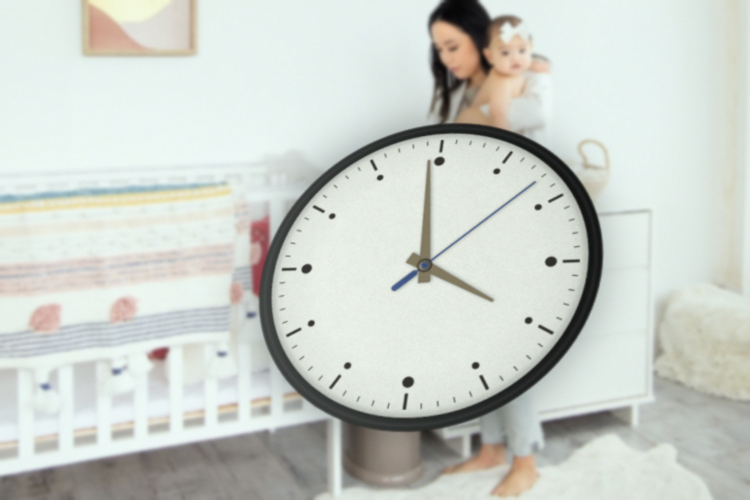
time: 3:59:08
